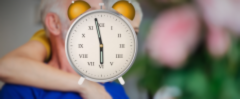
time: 5:58
